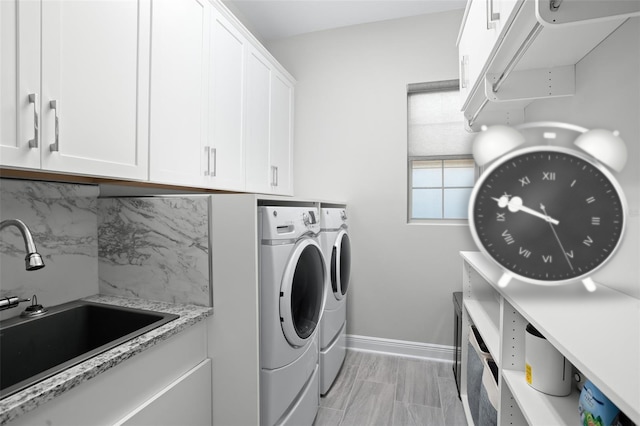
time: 9:48:26
